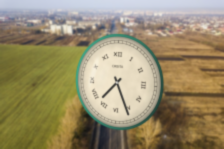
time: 7:26
